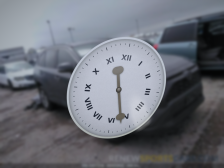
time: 11:27
